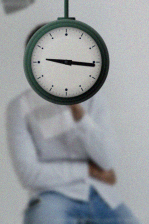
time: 9:16
